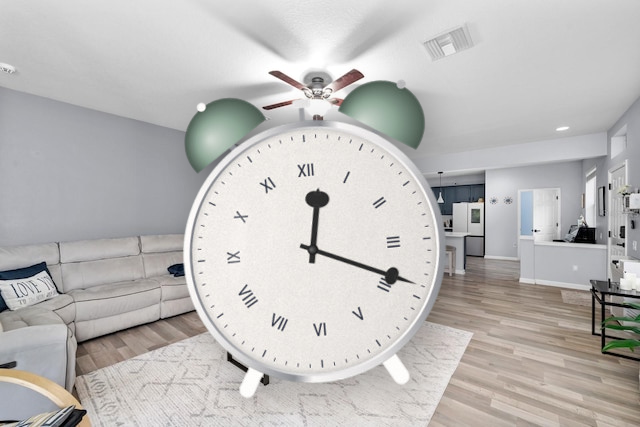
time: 12:19
